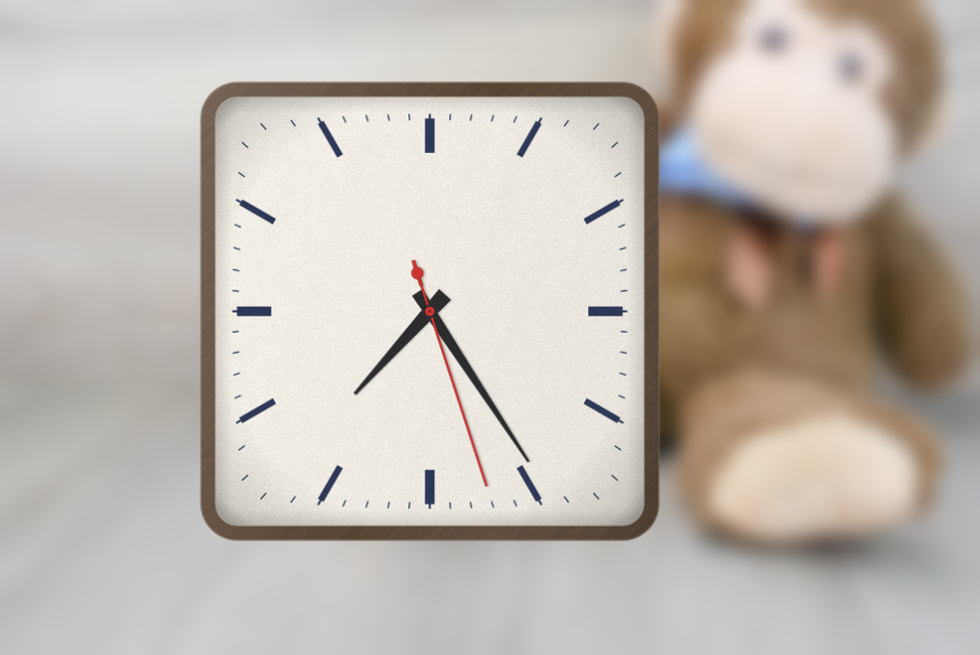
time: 7:24:27
